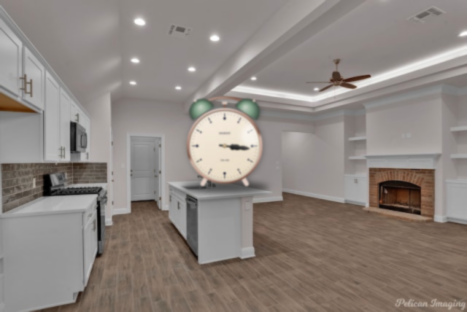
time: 3:16
